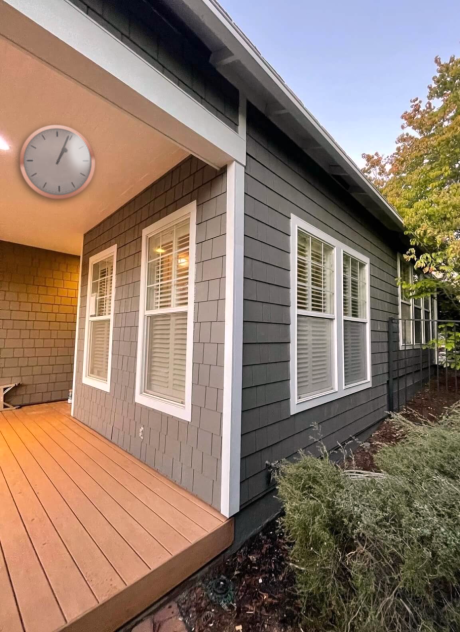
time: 1:04
